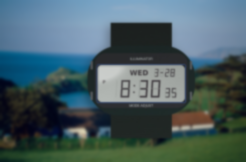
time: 8:30
